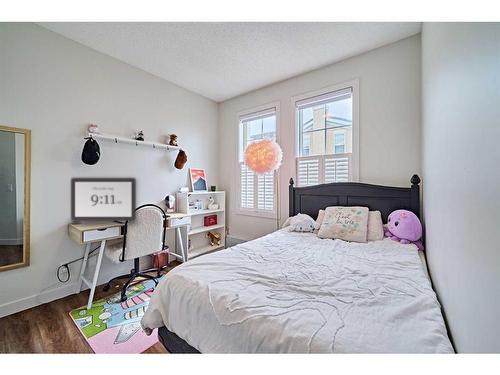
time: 9:11
